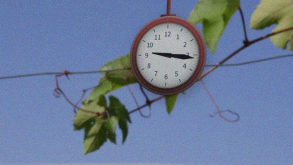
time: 9:16
